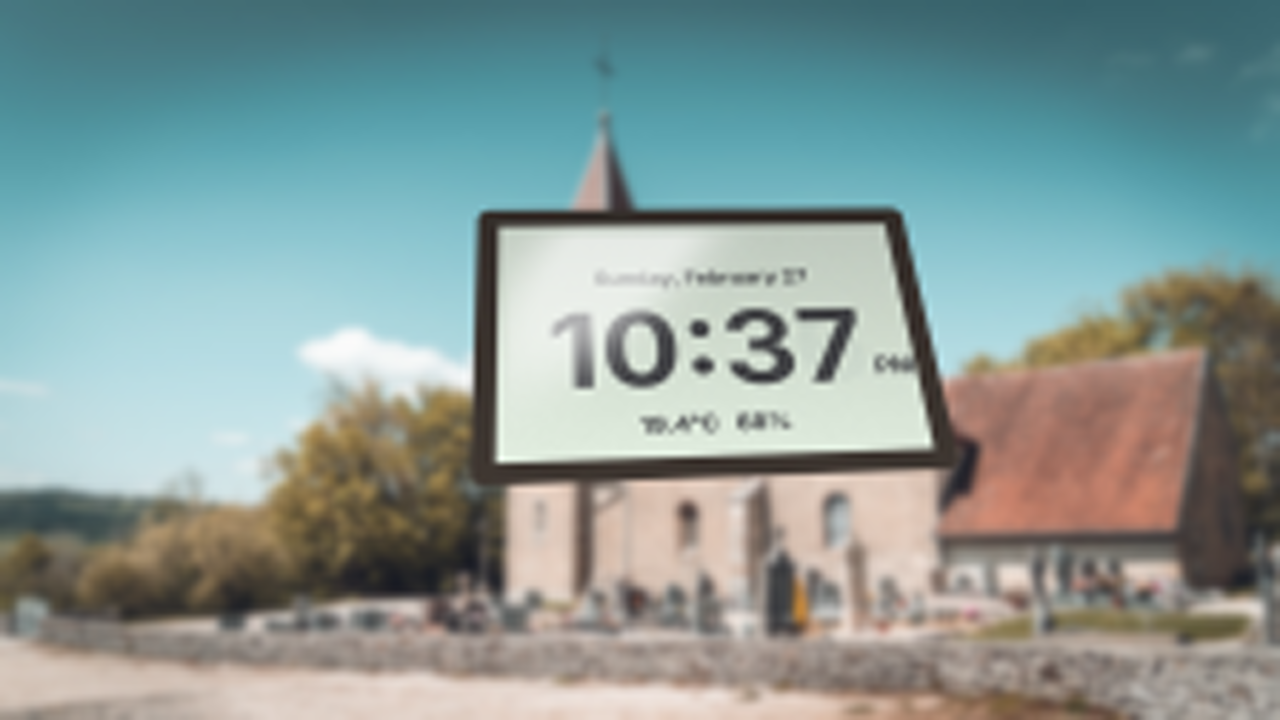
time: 10:37
